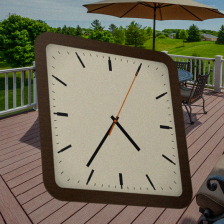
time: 4:36:05
